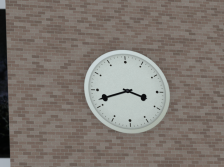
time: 3:42
